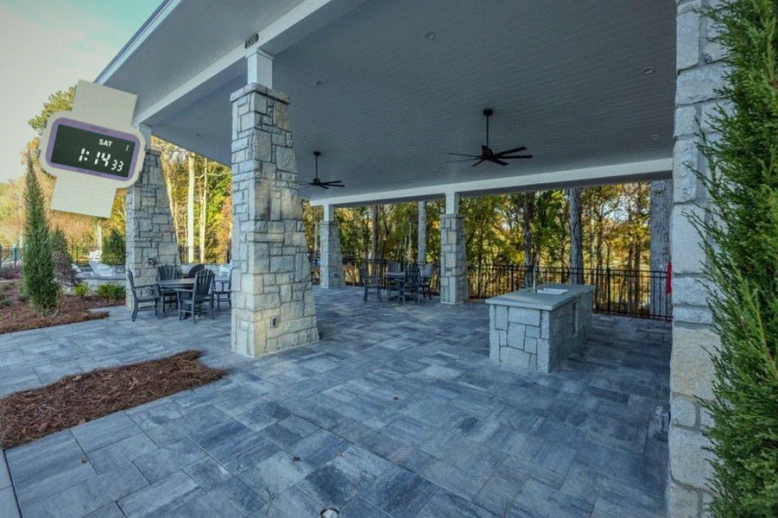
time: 1:14:33
